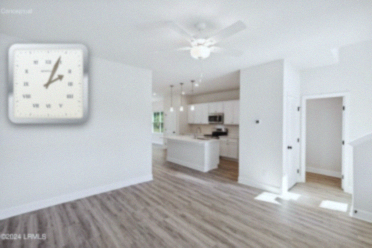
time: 2:04
